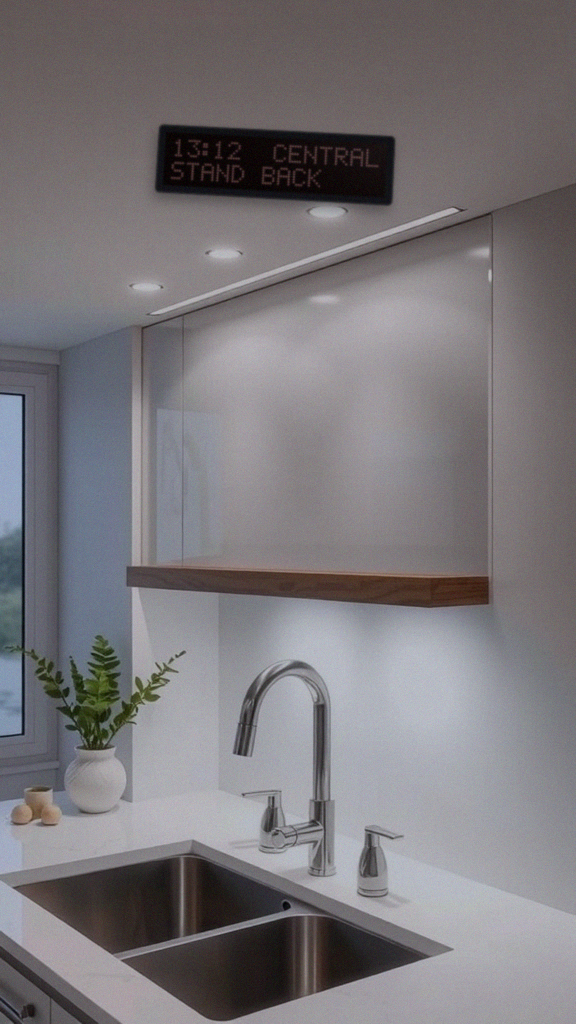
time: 13:12
